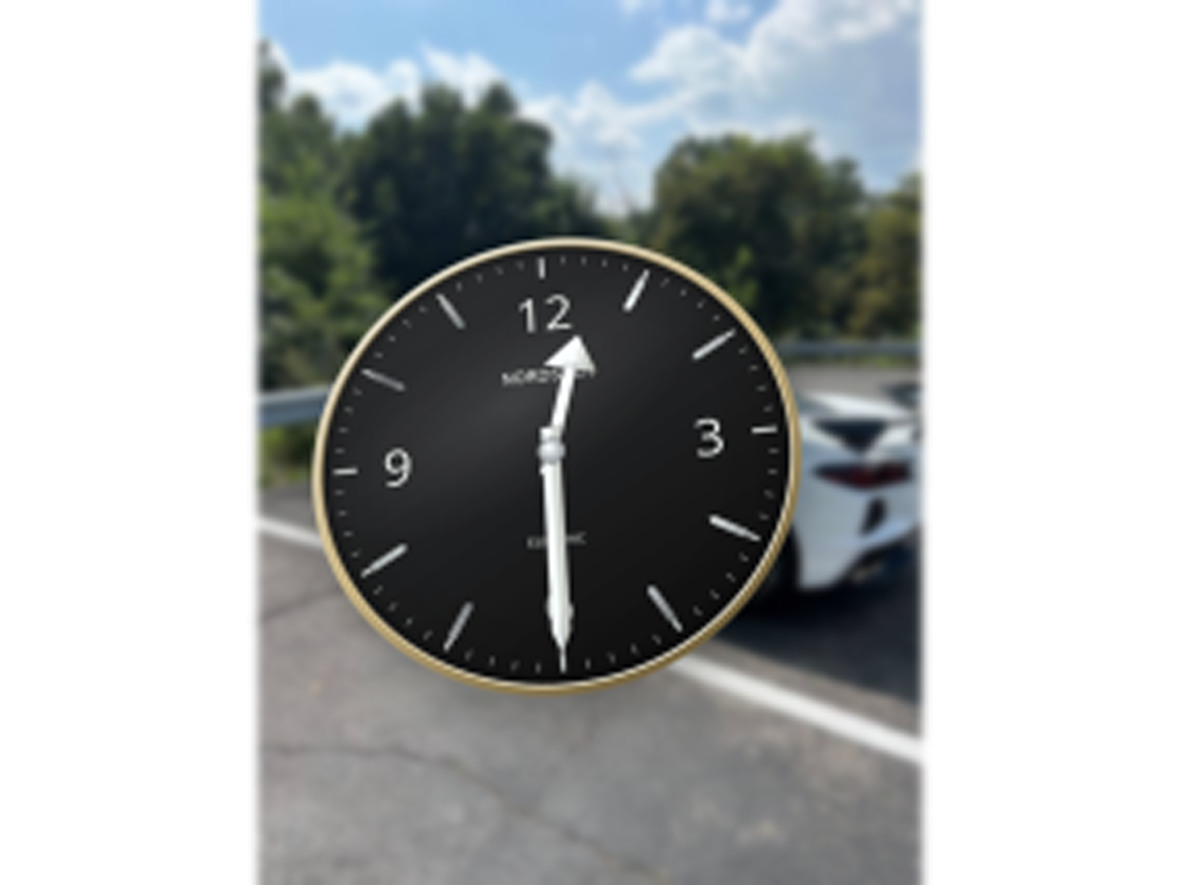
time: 12:30
